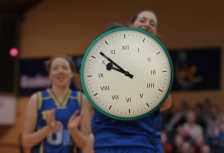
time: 9:52
